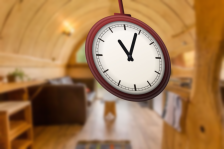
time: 11:04
